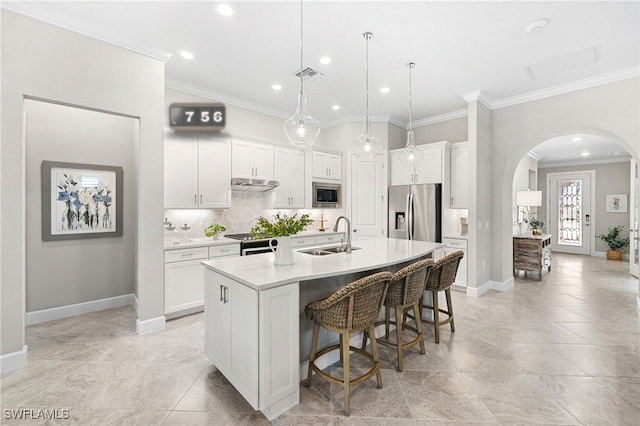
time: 7:56
